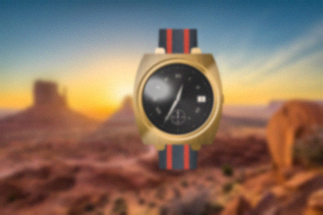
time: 12:35
